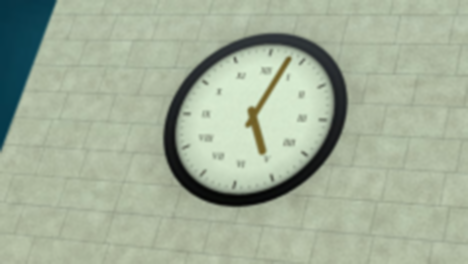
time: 5:03
